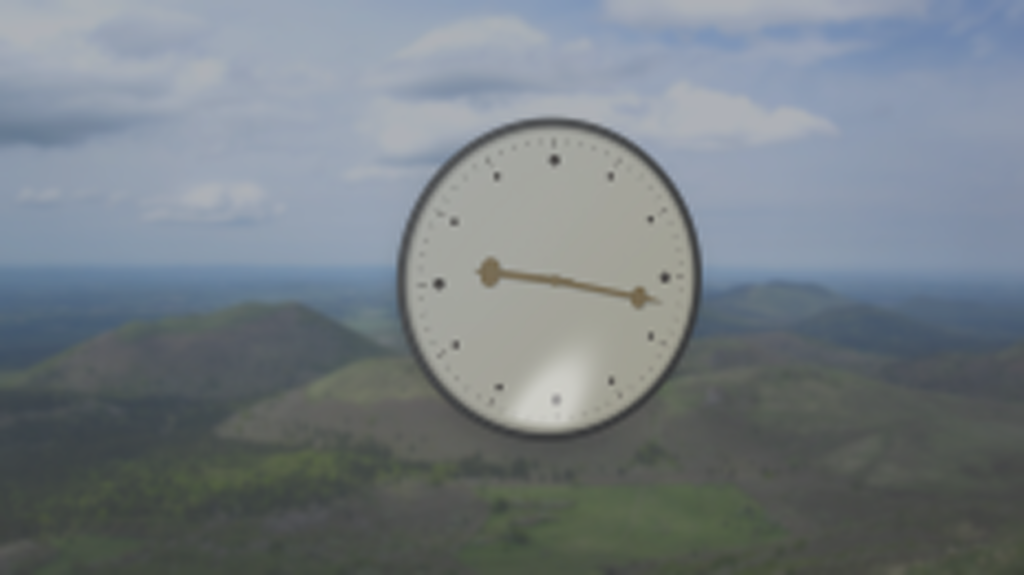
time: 9:17
